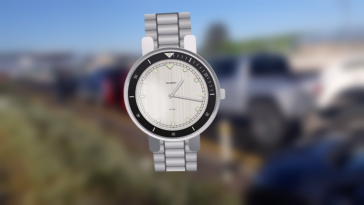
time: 1:17
